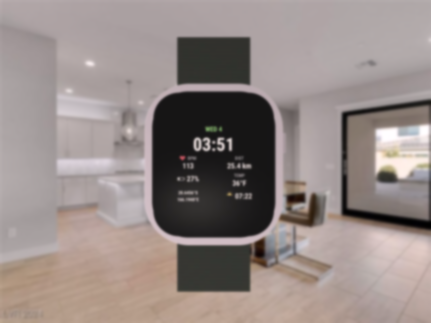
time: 3:51
